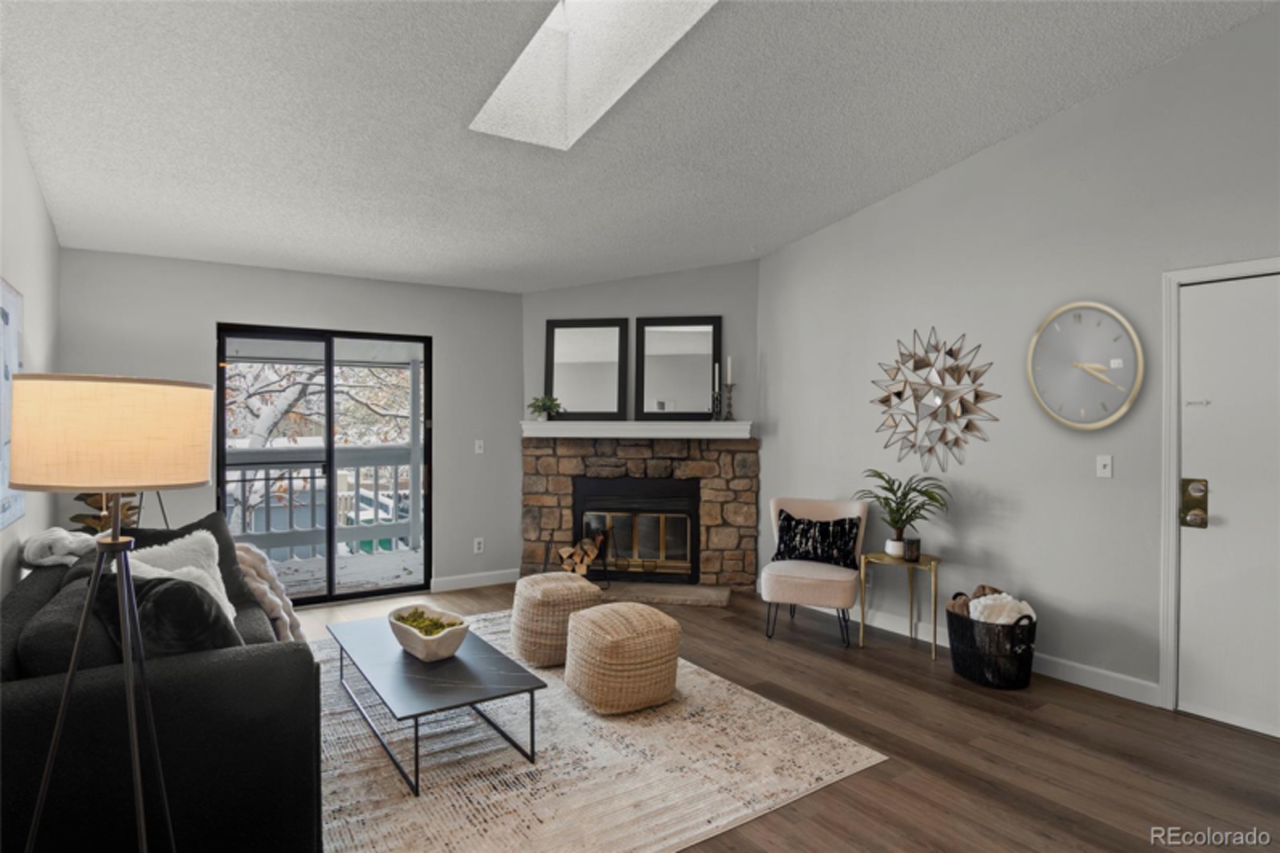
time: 3:20
